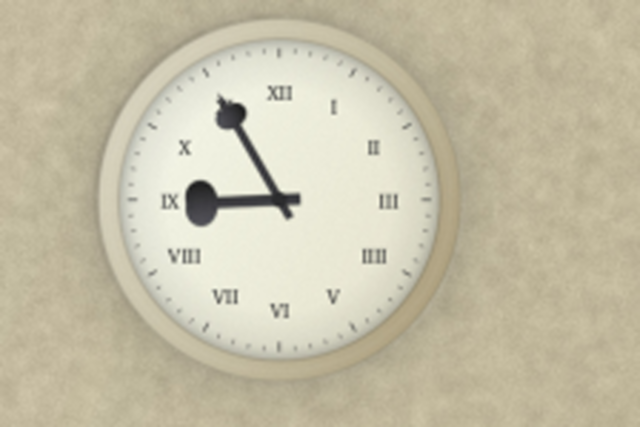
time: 8:55
